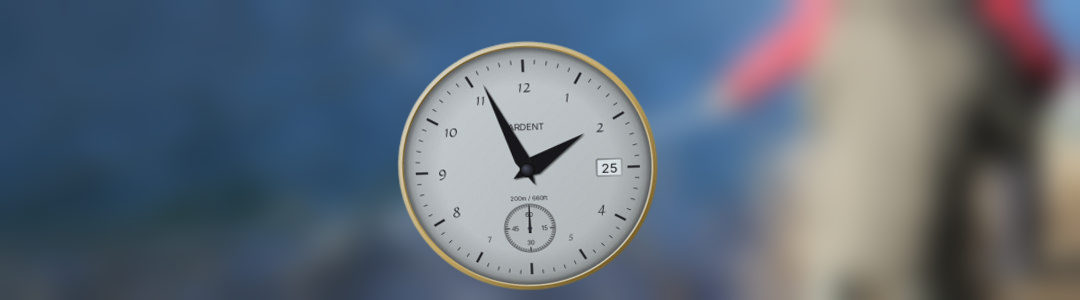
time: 1:56
